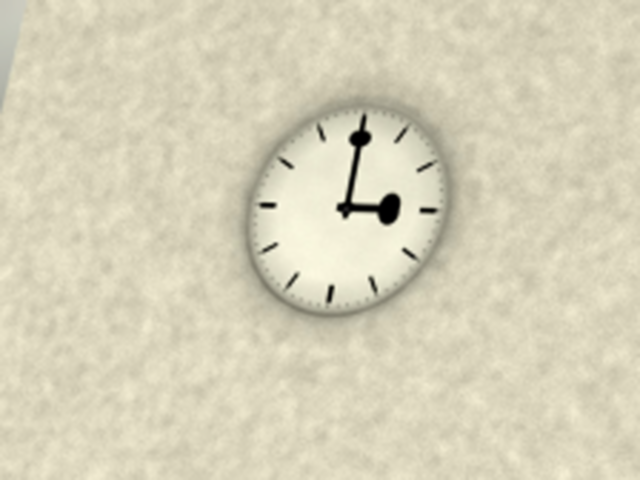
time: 3:00
